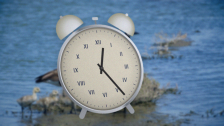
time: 12:24
